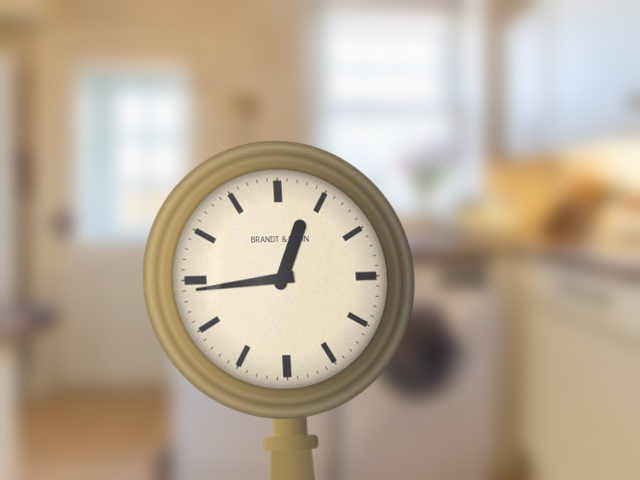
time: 12:44
